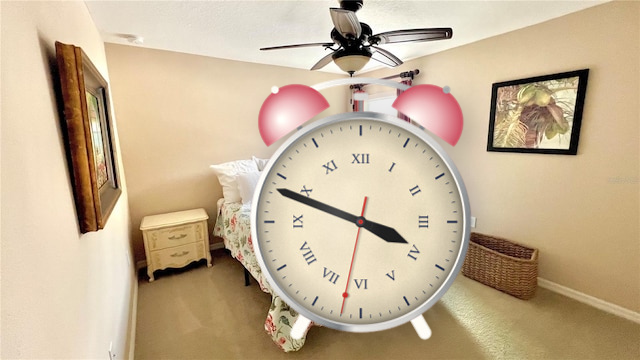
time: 3:48:32
